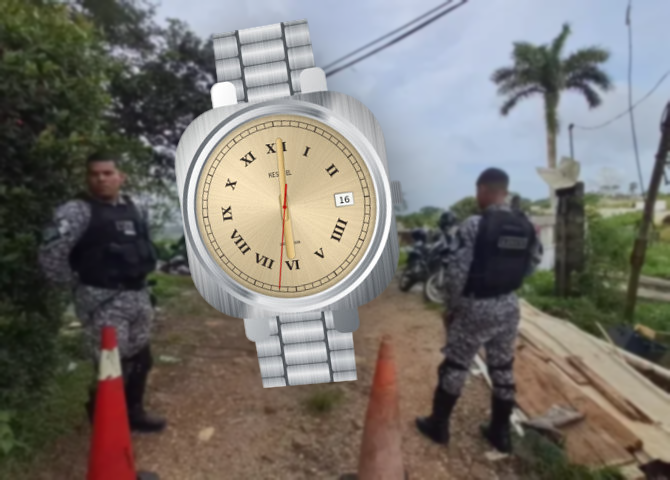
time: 6:00:32
